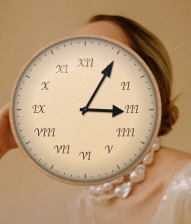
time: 3:05
